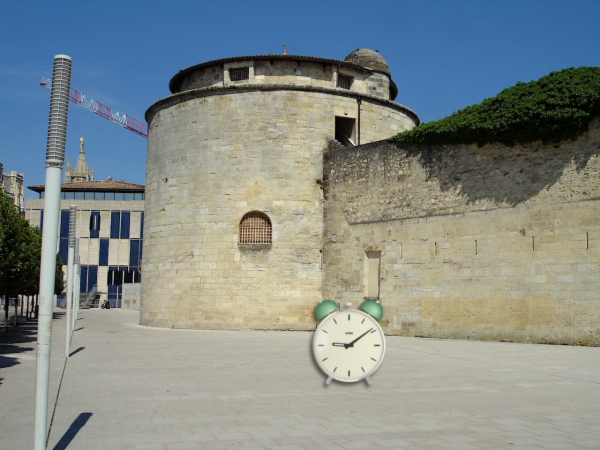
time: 9:09
